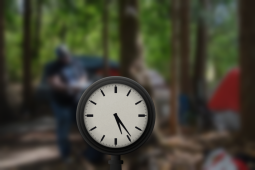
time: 5:24
